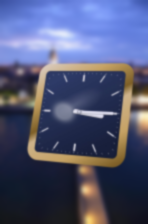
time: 3:15
